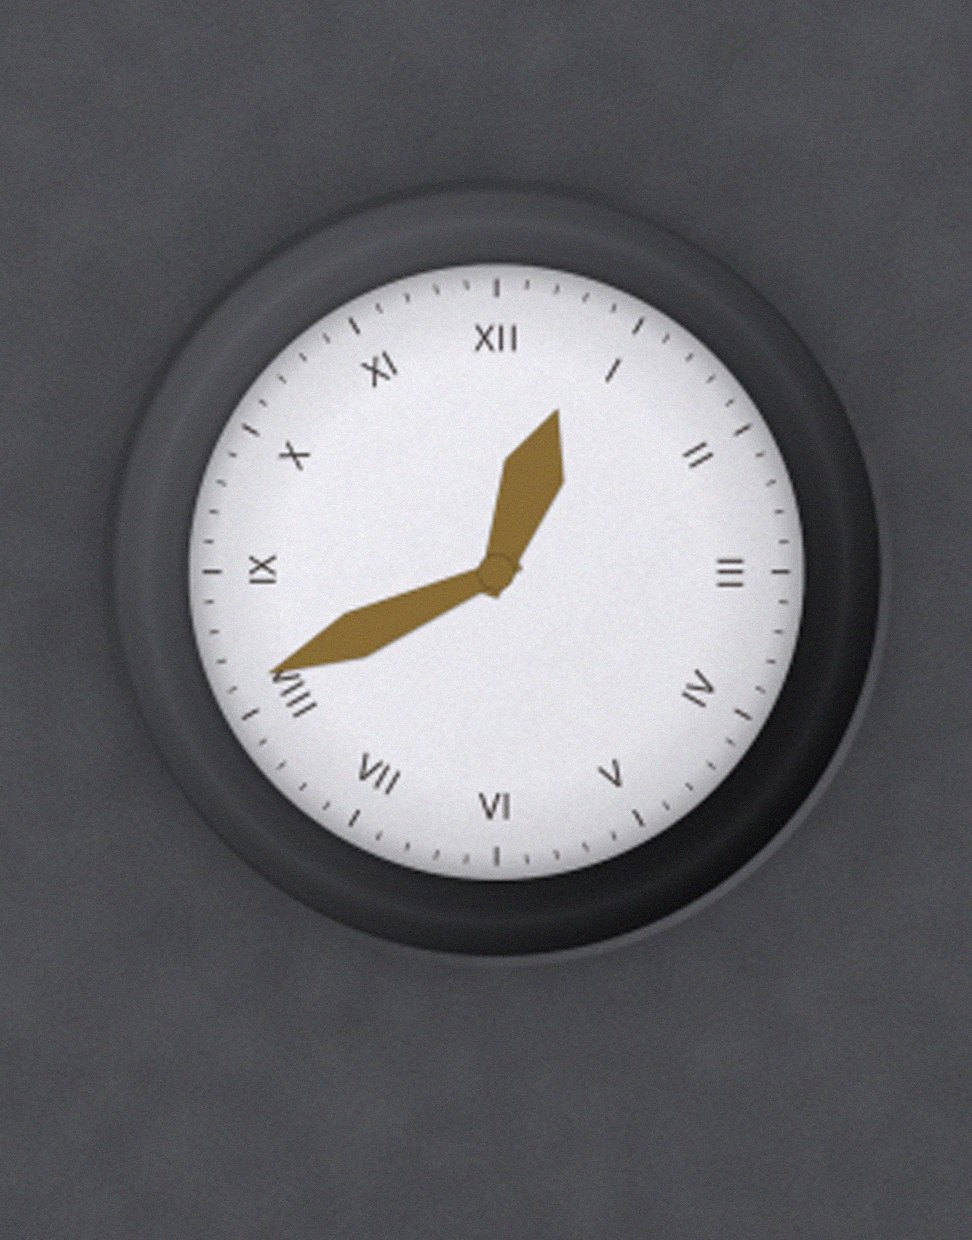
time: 12:41
